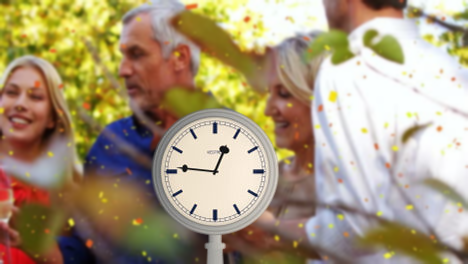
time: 12:46
